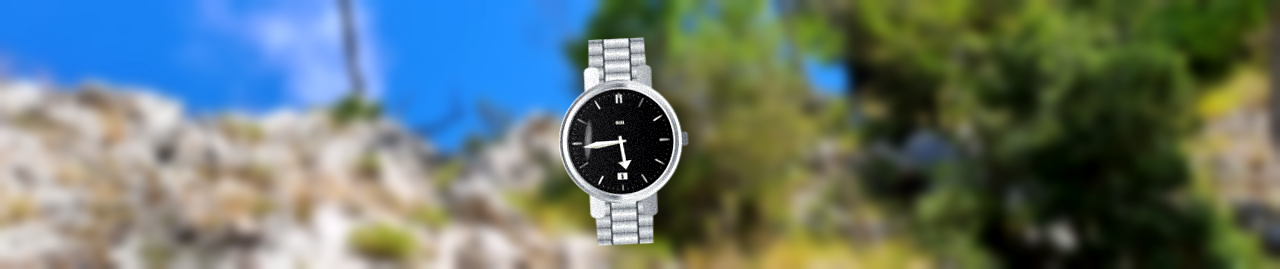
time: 5:44
